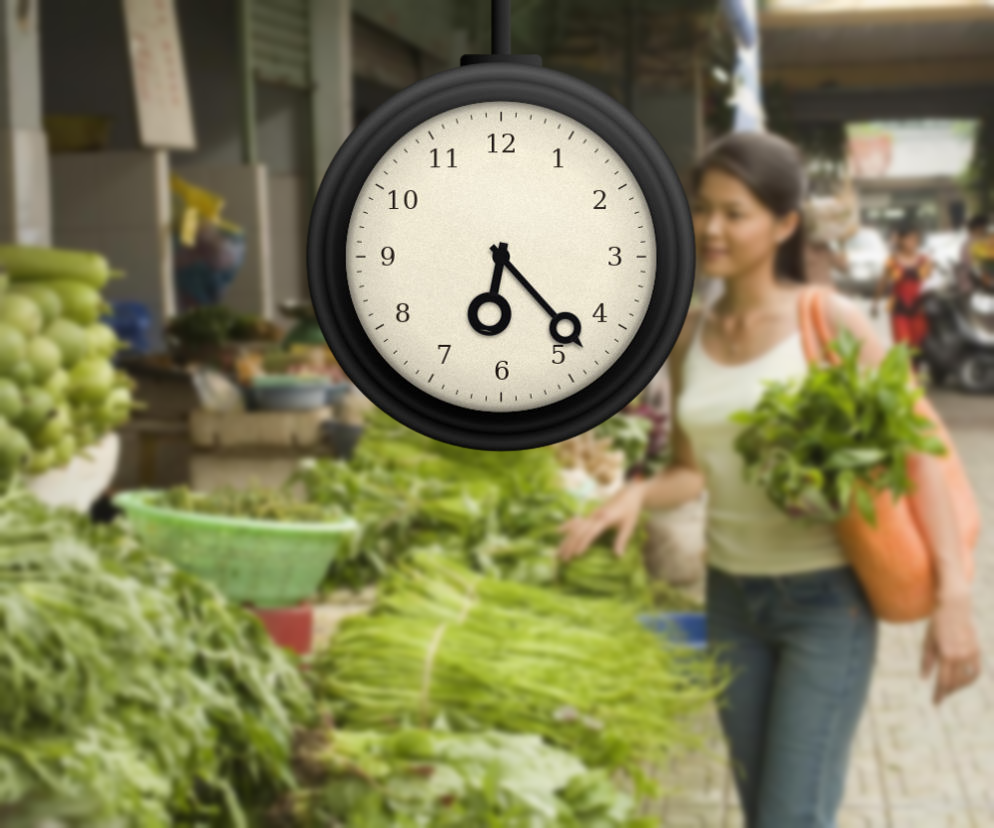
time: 6:23
